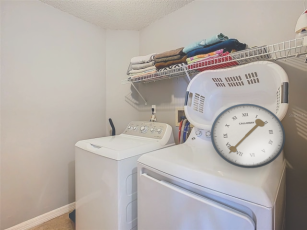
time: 1:38
